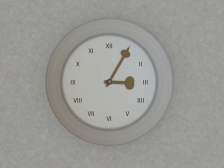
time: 3:05
